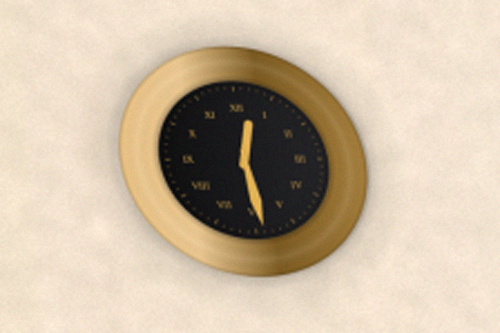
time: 12:29
